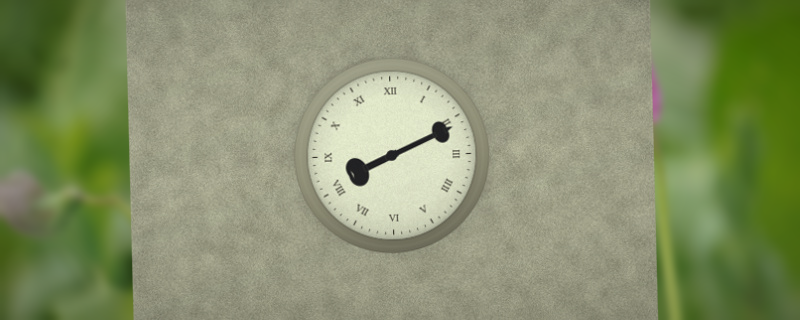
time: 8:11
